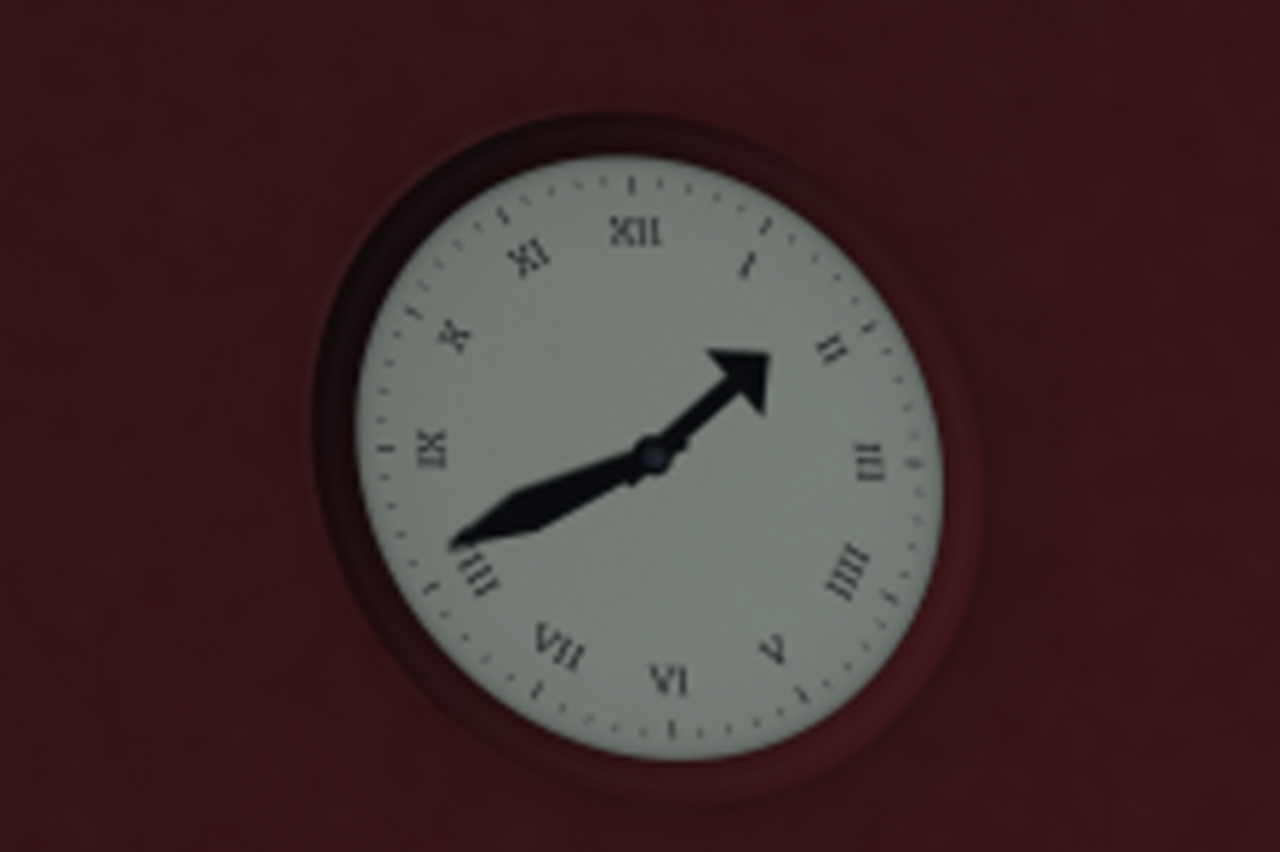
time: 1:41
